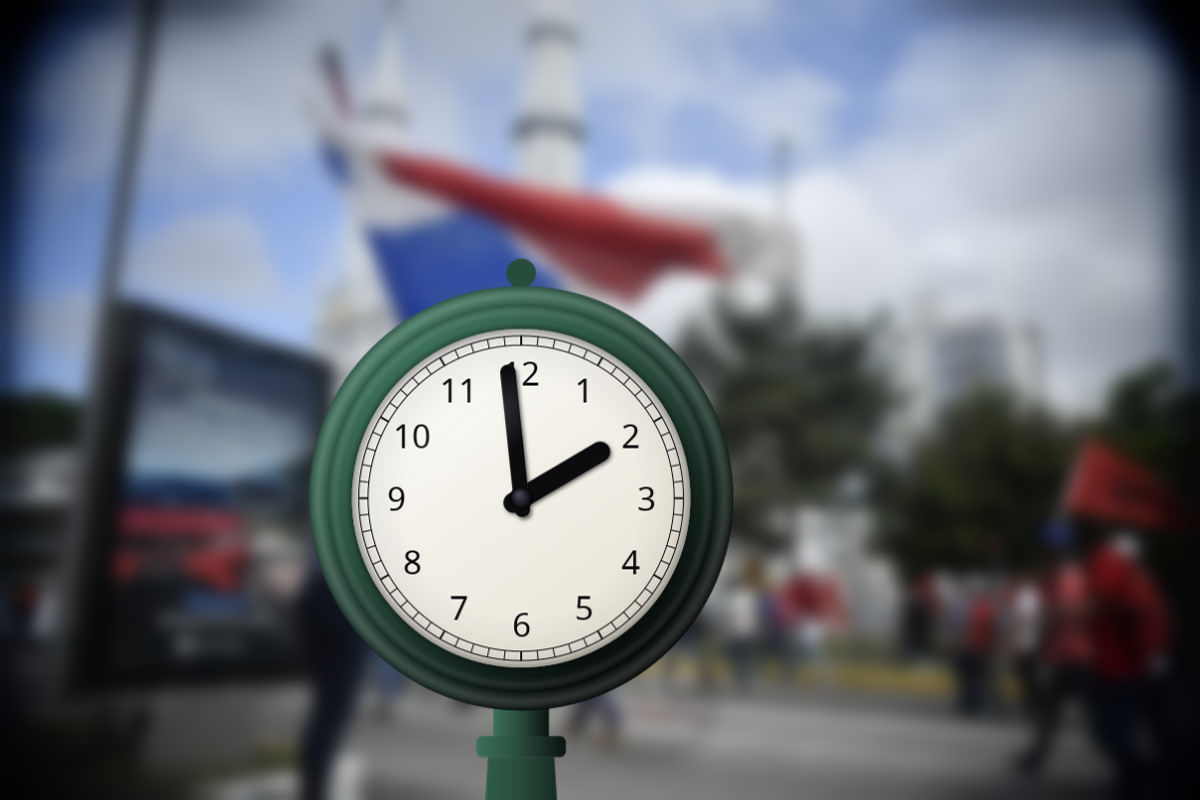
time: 1:59
